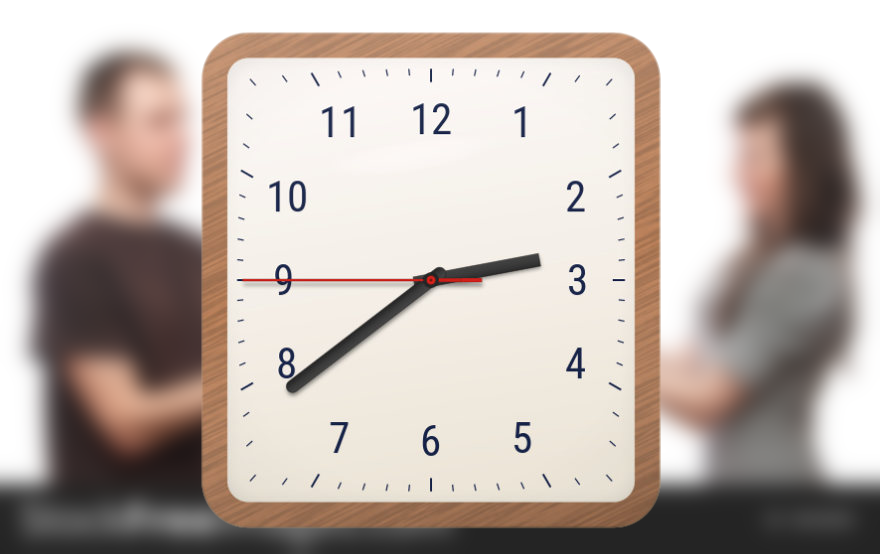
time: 2:38:45
